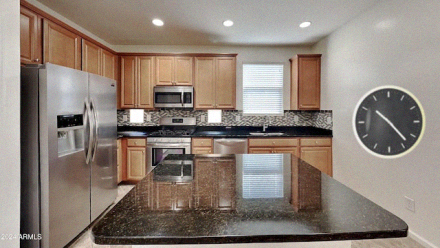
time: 10:23
